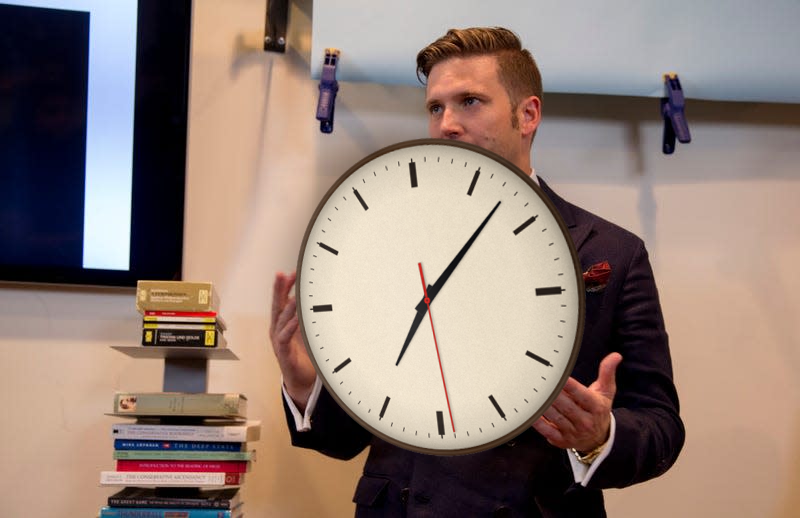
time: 7:07:29
